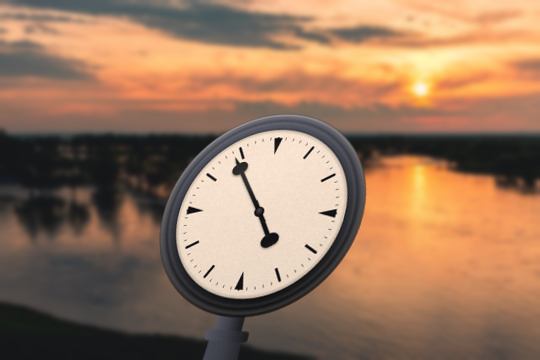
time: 4:54
